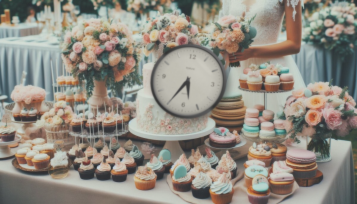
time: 5:35
